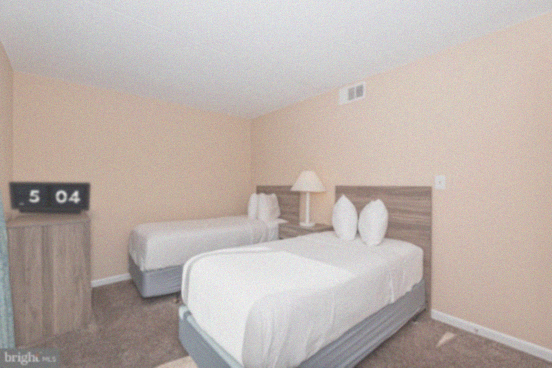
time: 5:04
